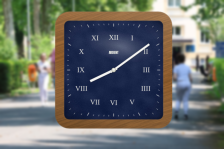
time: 8:09
